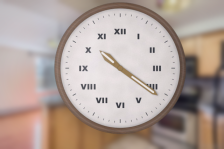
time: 10:21
